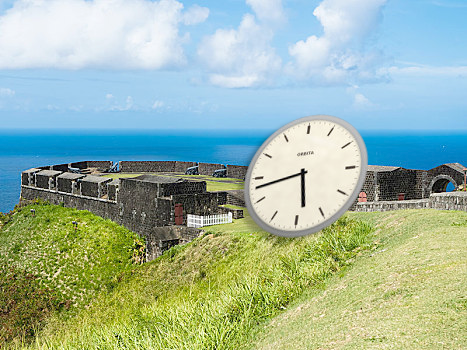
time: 5:43
